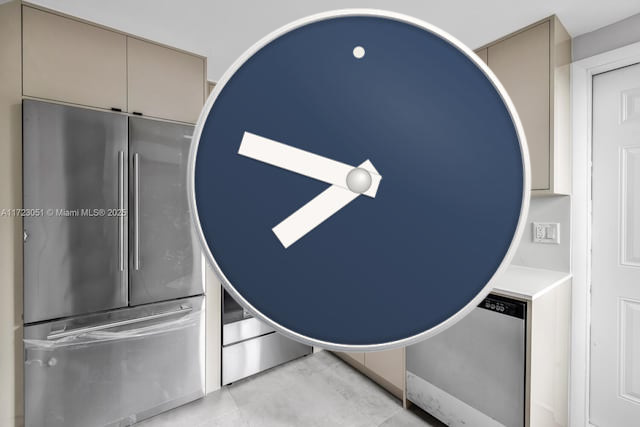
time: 7:48
